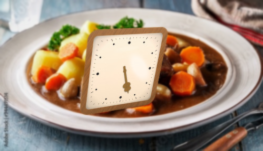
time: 5:27
